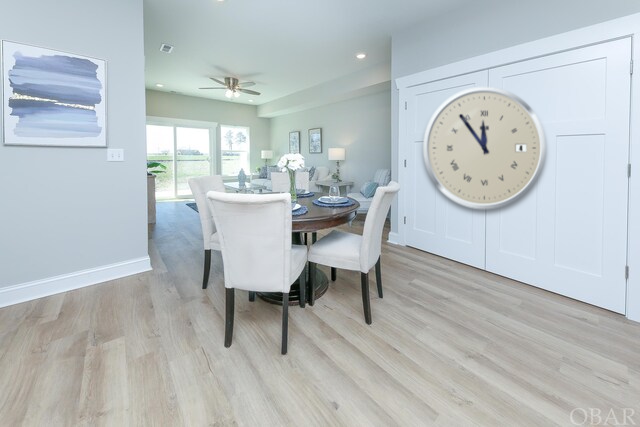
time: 11:54
